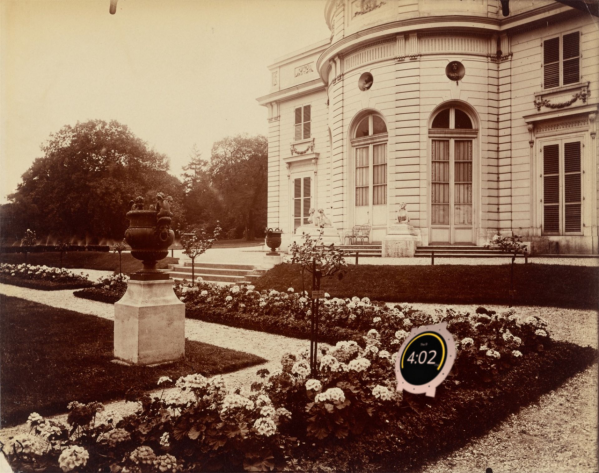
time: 4:02
